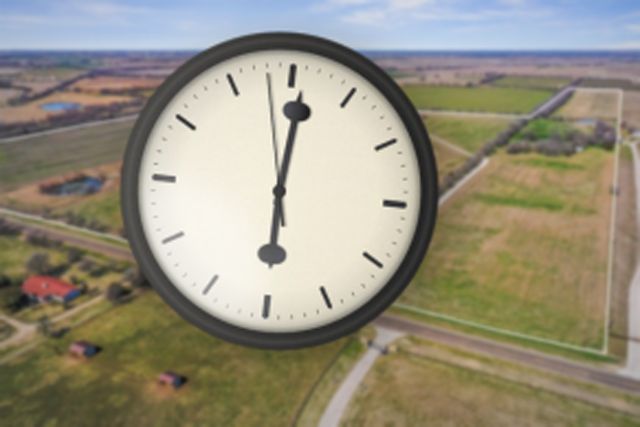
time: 6:00:58
